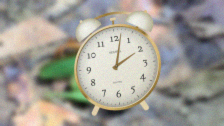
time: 2:02
